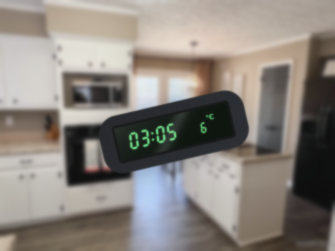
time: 3:05
